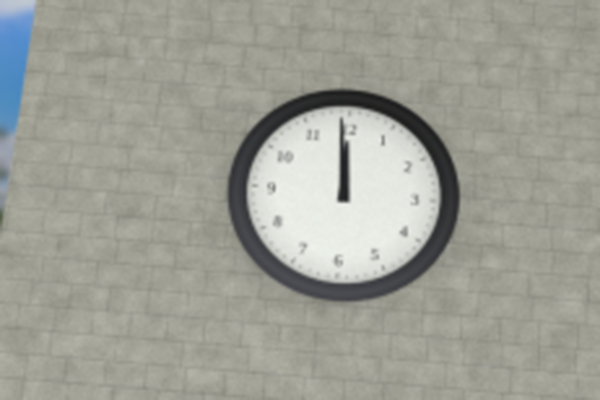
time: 11:59
